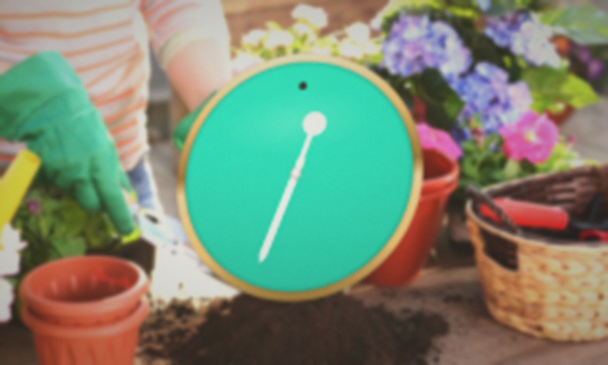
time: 12:33
